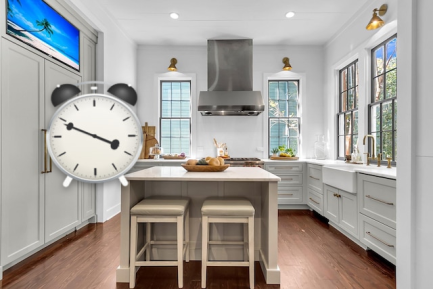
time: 3:49
